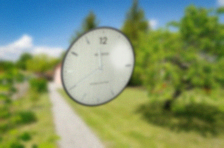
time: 11:40
